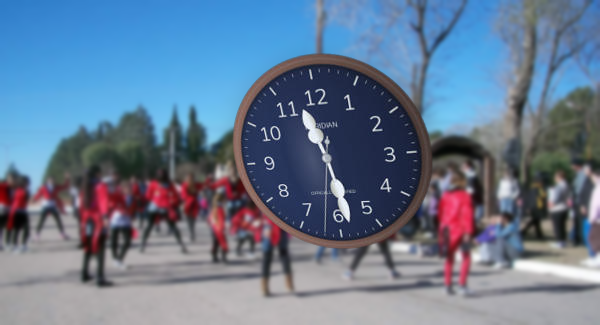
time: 11:28:32
